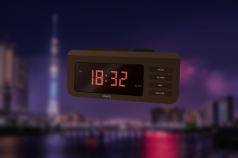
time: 18:32
